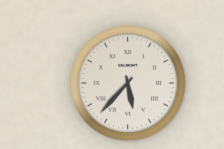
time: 5:37
